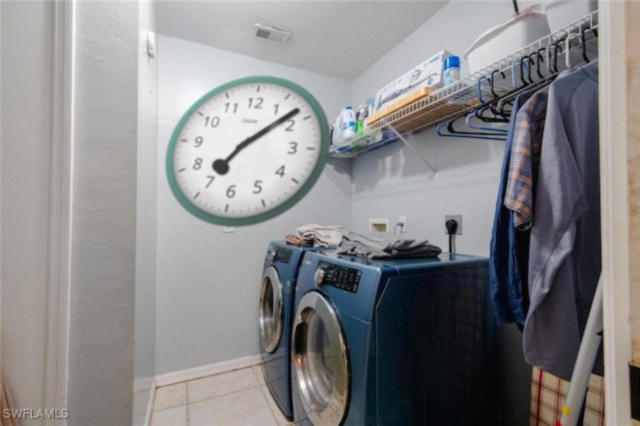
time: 7:08
